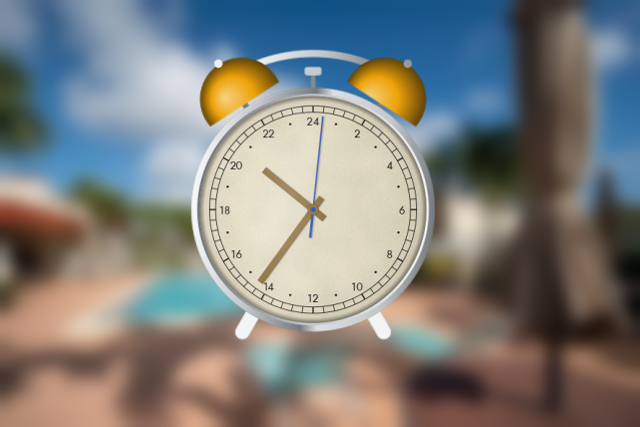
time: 20:36:01
